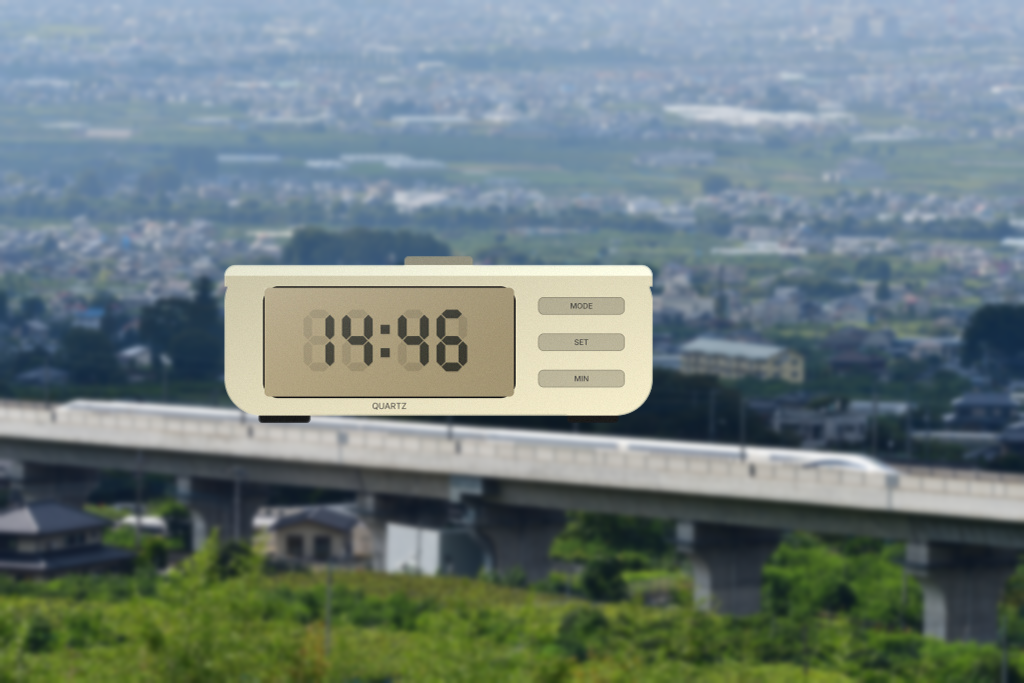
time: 14:46
